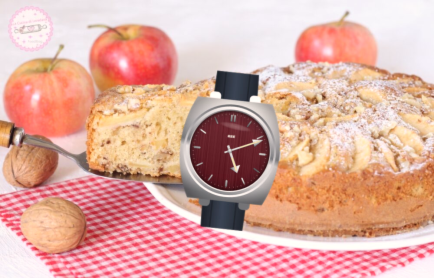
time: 5:11
